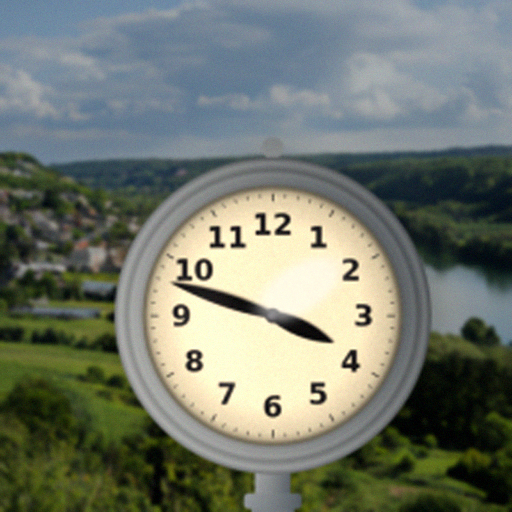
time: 3:48
